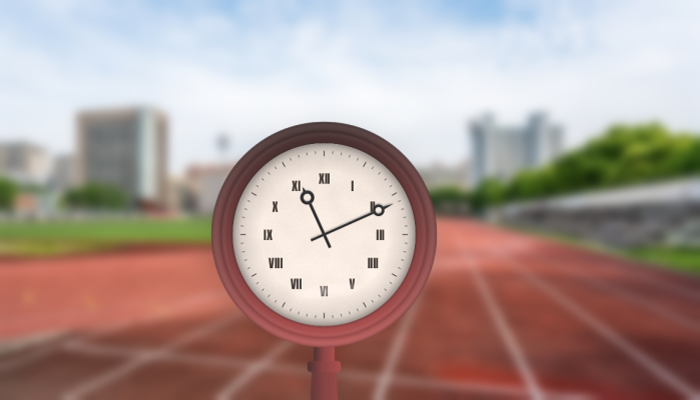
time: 11:11
